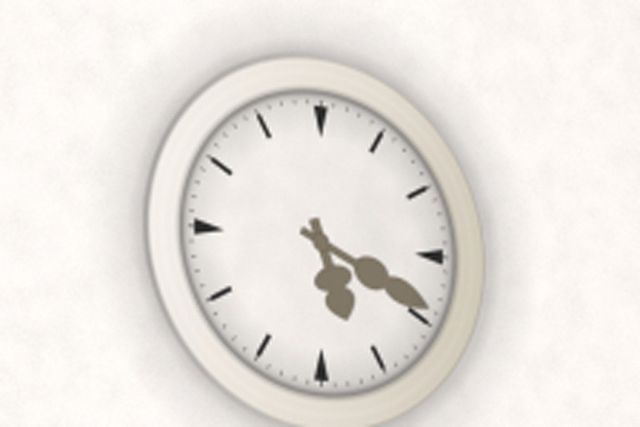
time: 5:19
